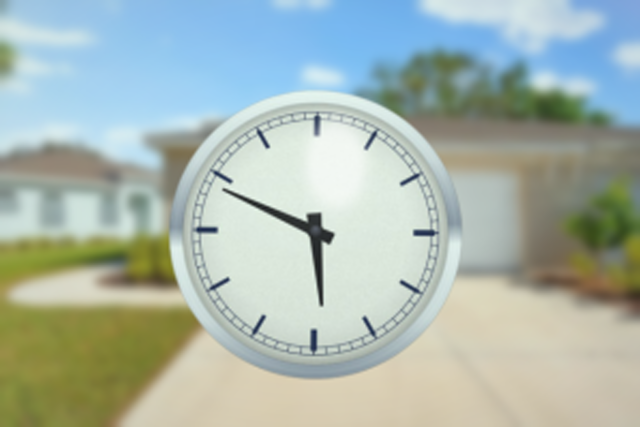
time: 5:49
